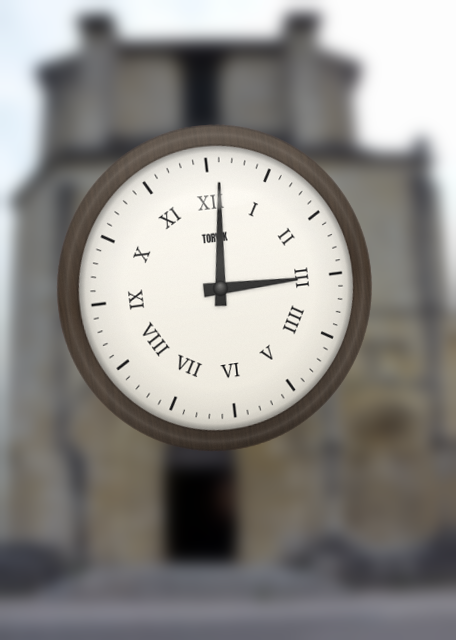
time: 3:01
